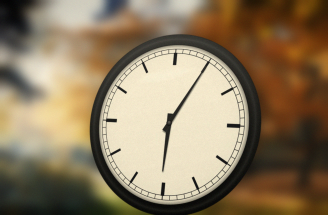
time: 6:05
